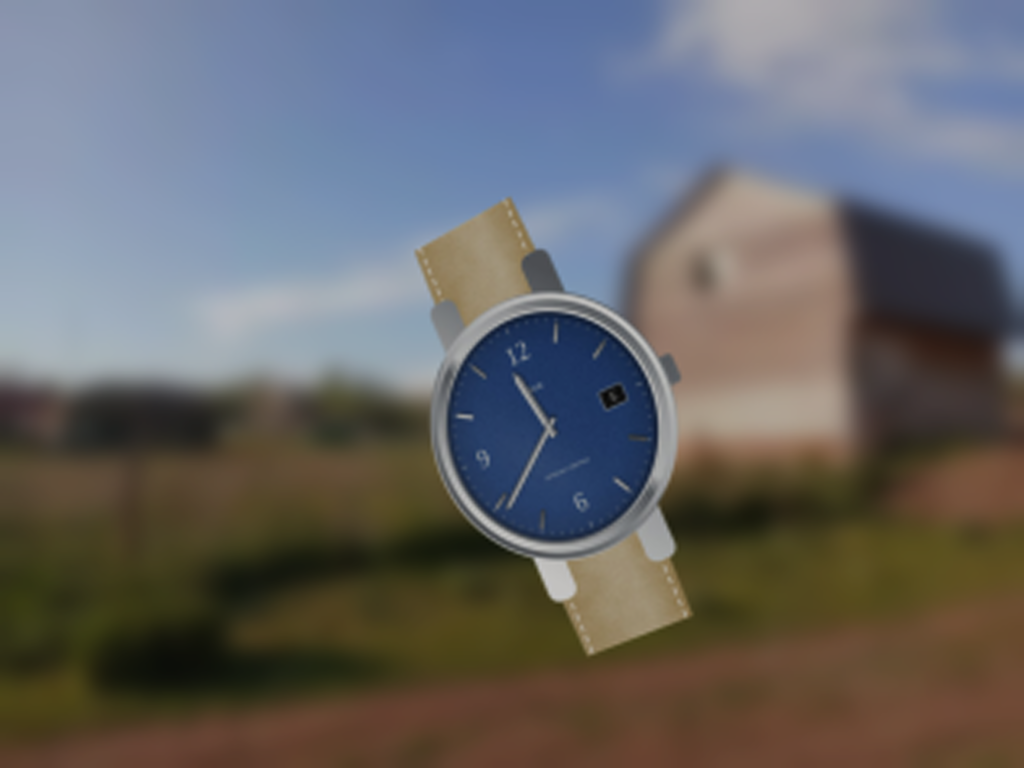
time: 11:39
